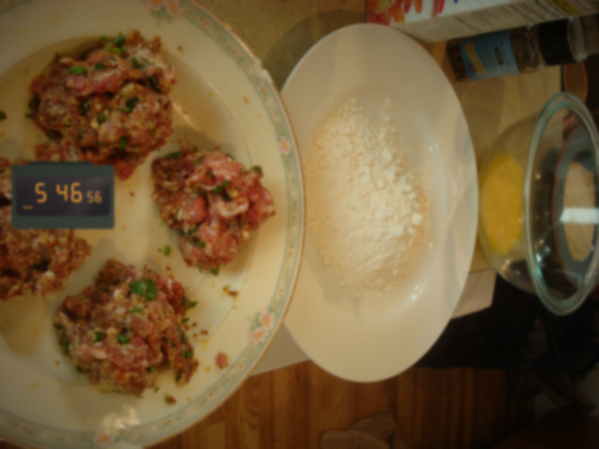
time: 5:46
